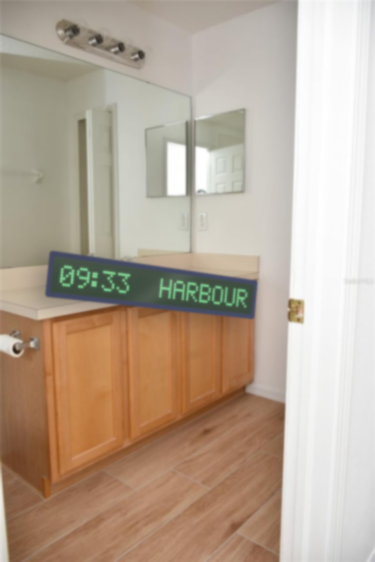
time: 9:33
